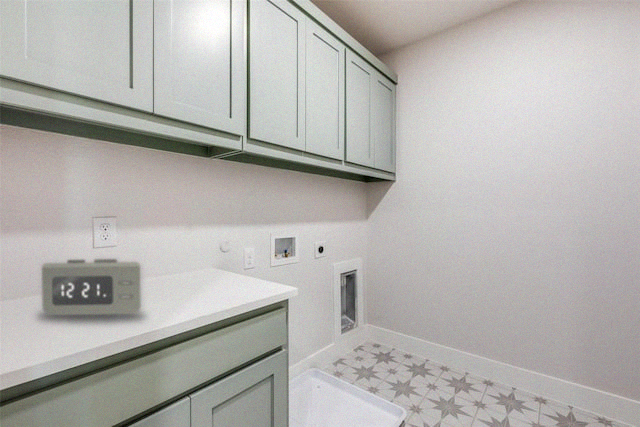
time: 12:21
